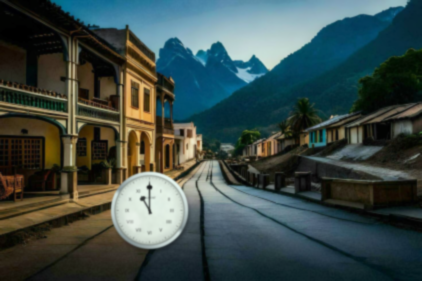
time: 11:00
